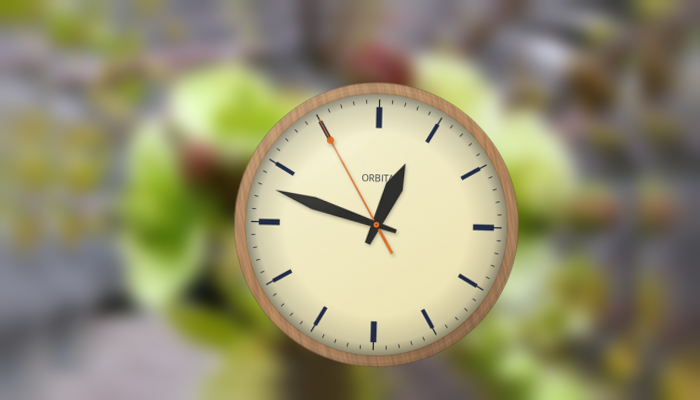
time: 12:47:55
